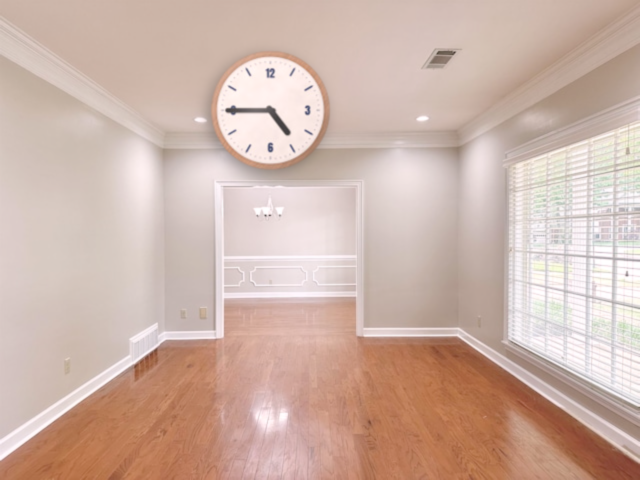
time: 4:45
